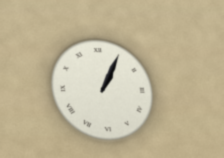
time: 1:05
